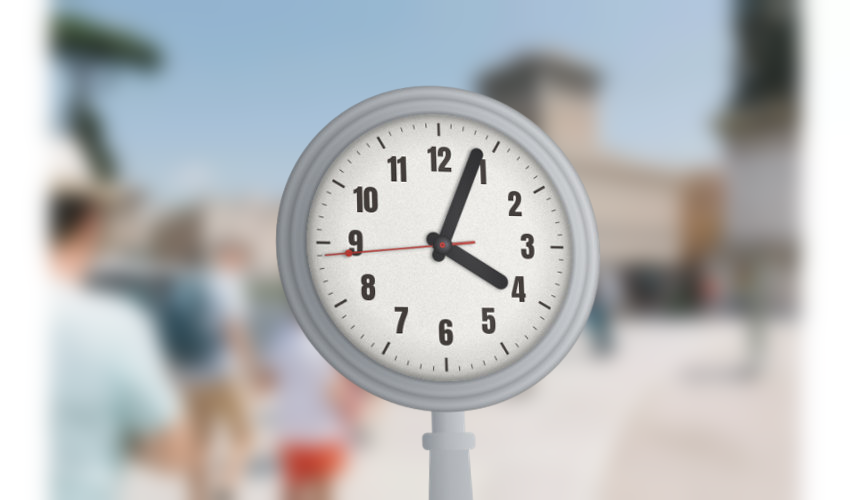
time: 4:03:44
